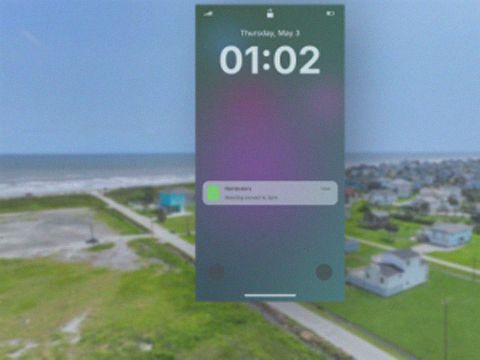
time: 1:02
